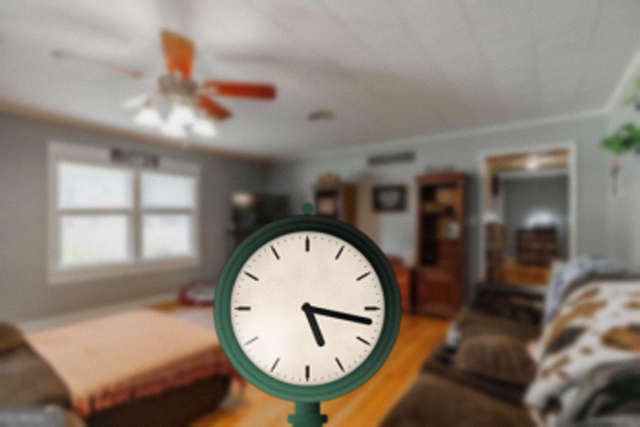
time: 5:17
